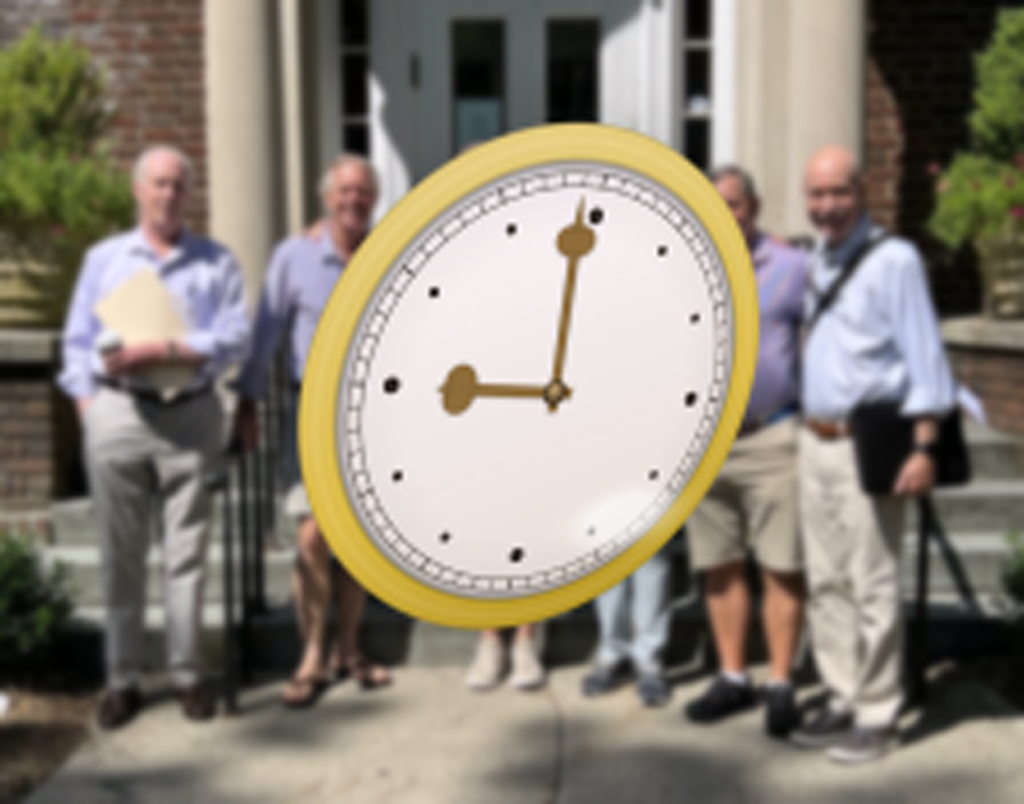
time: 8:59
